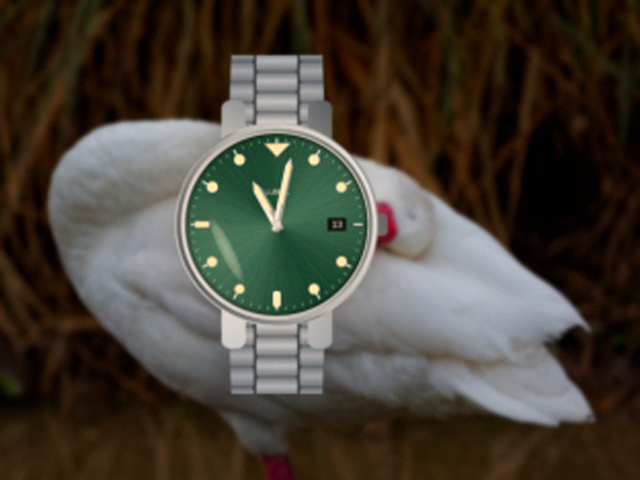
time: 11:02
